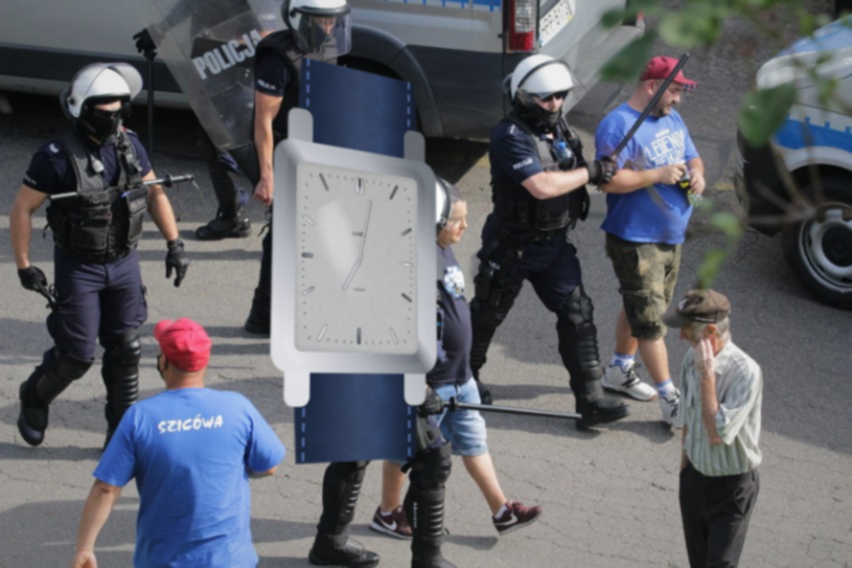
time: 7:02
